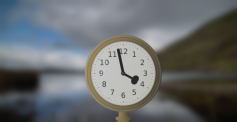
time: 3:58
